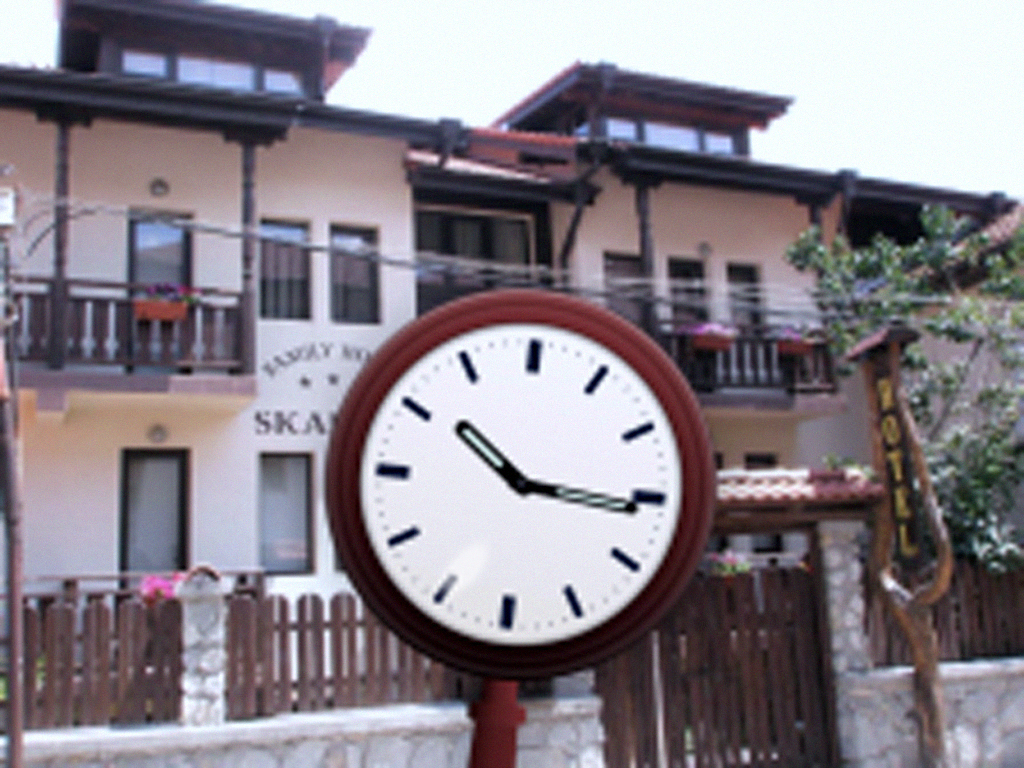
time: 10:16
